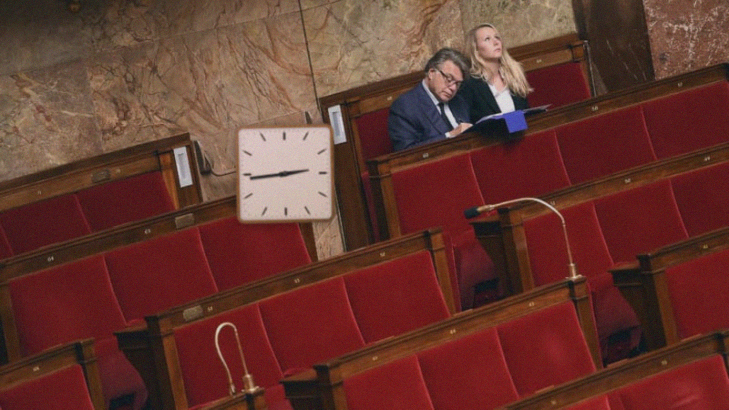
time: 2:44
